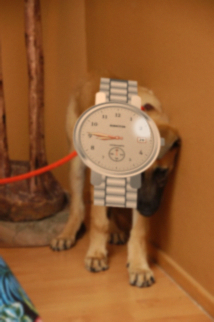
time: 8:46
